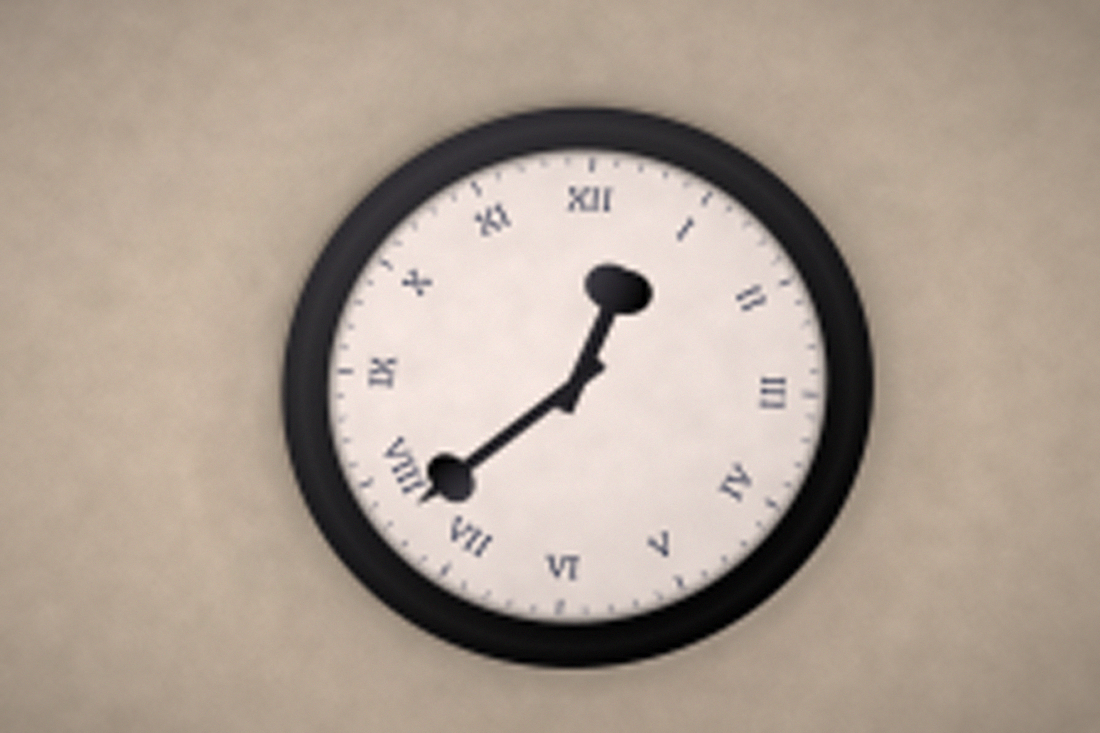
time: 12:38
